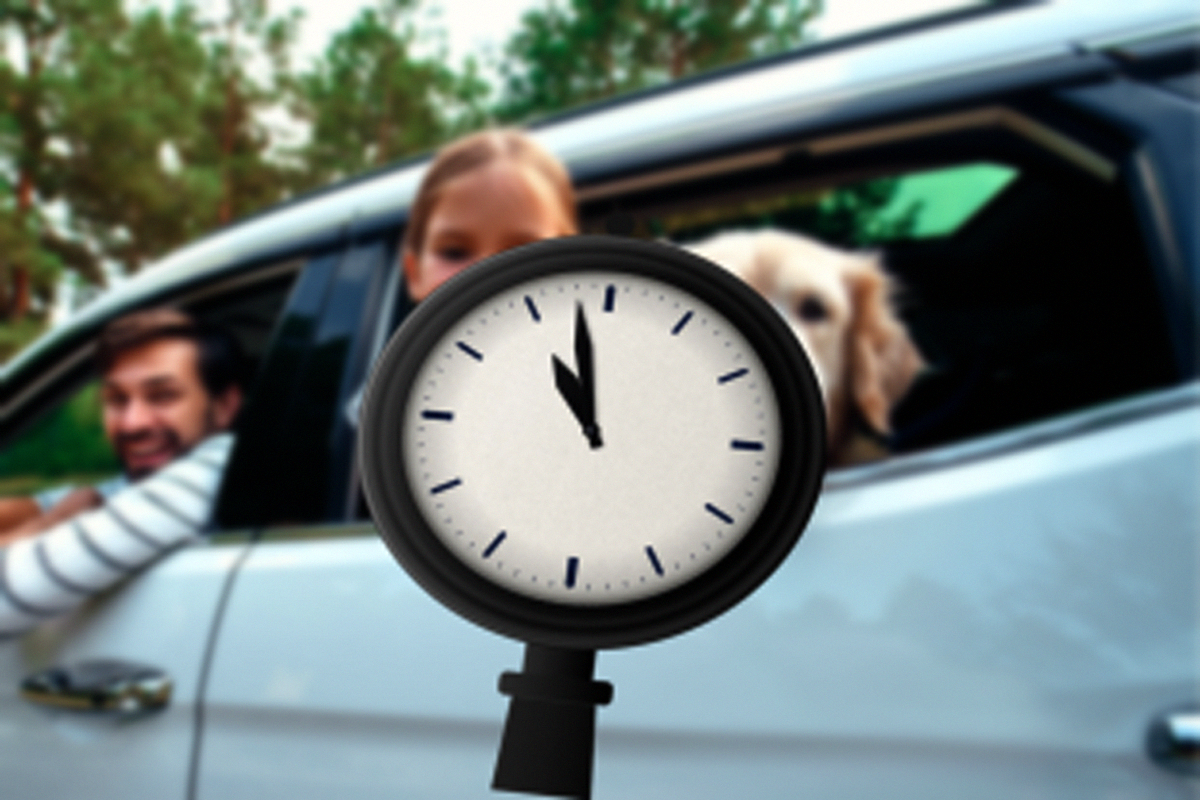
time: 10:58
